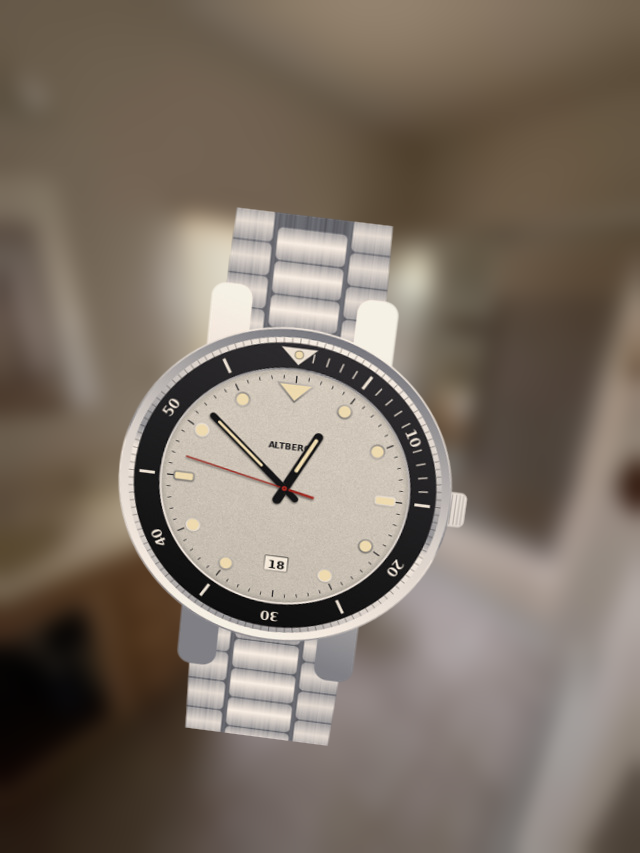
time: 12:51:47
